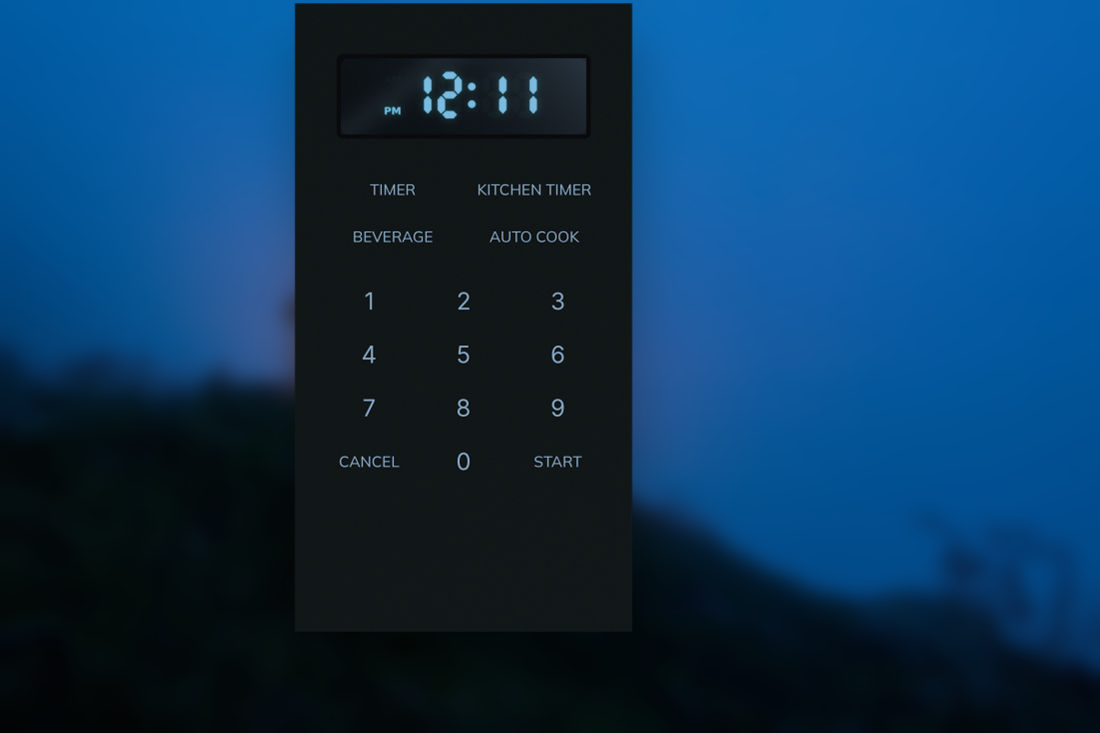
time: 12:11
